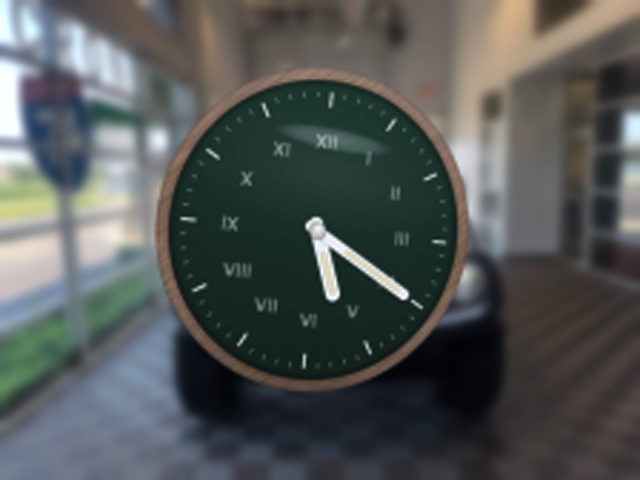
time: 5:20
